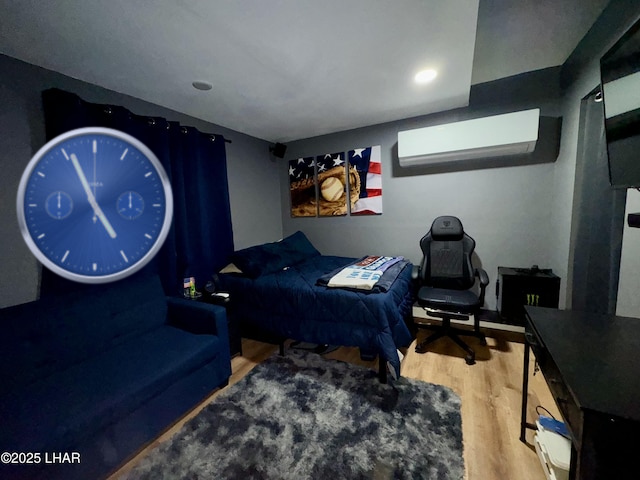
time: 4:56
